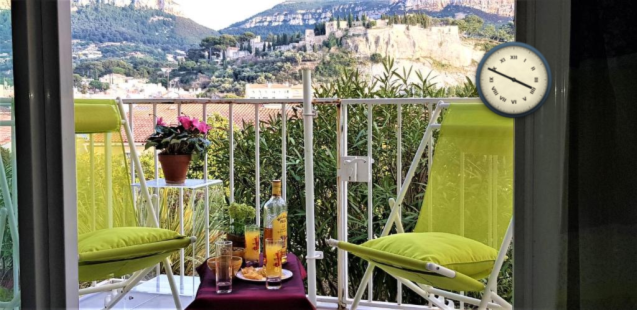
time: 3:49
